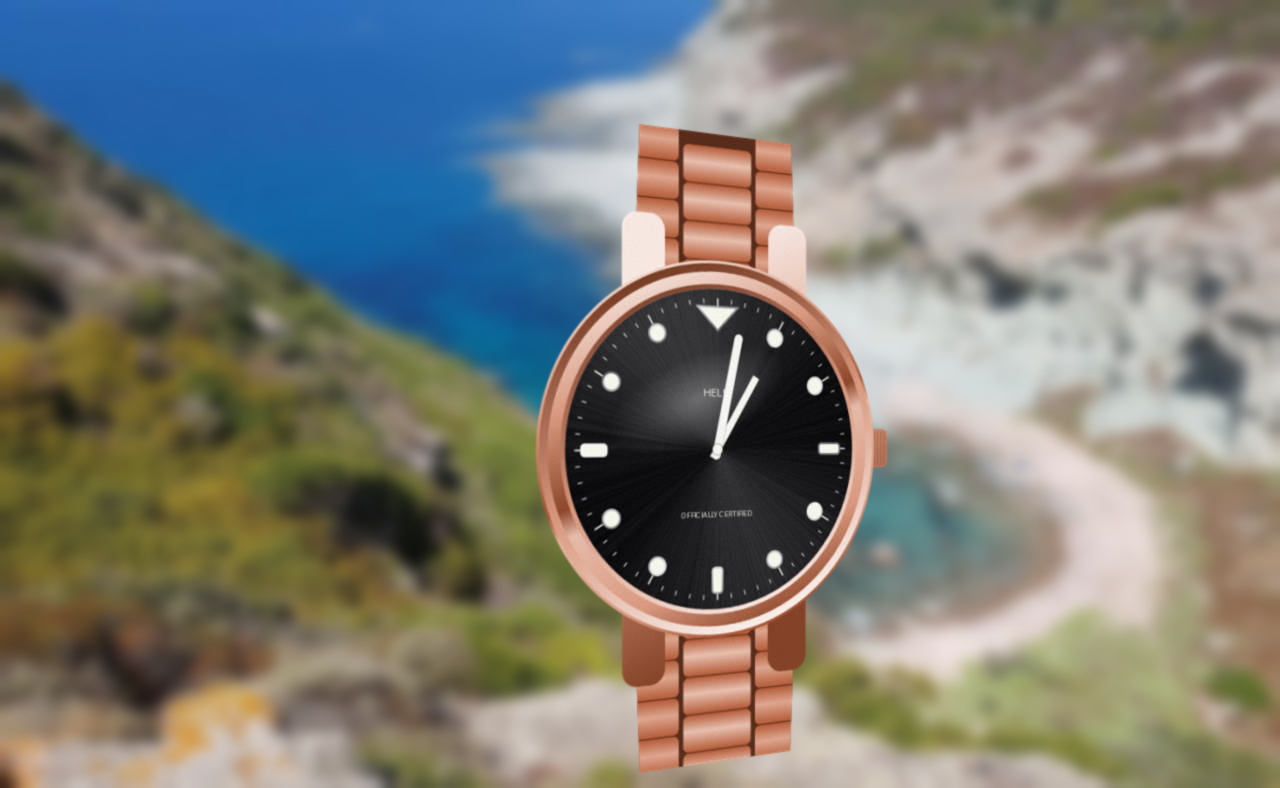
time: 1:02
